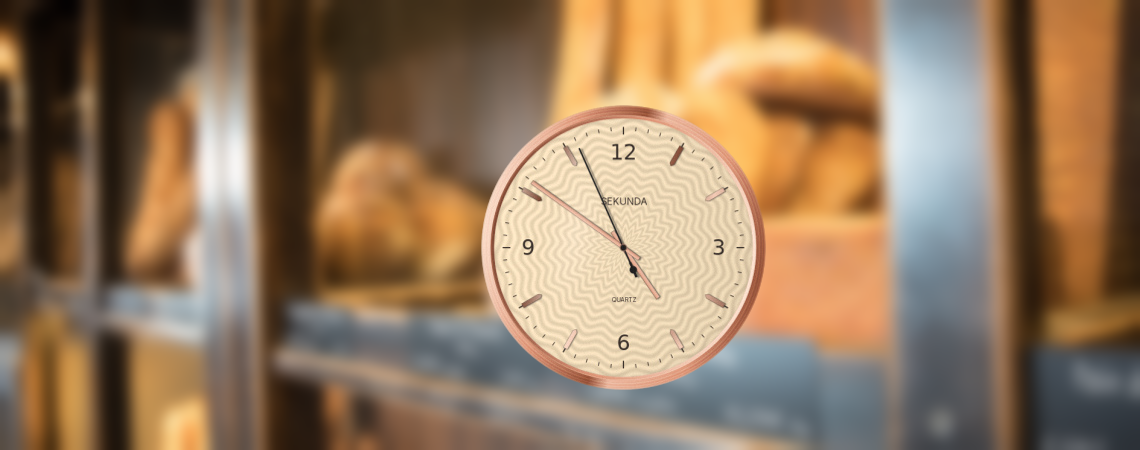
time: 4:50:56
